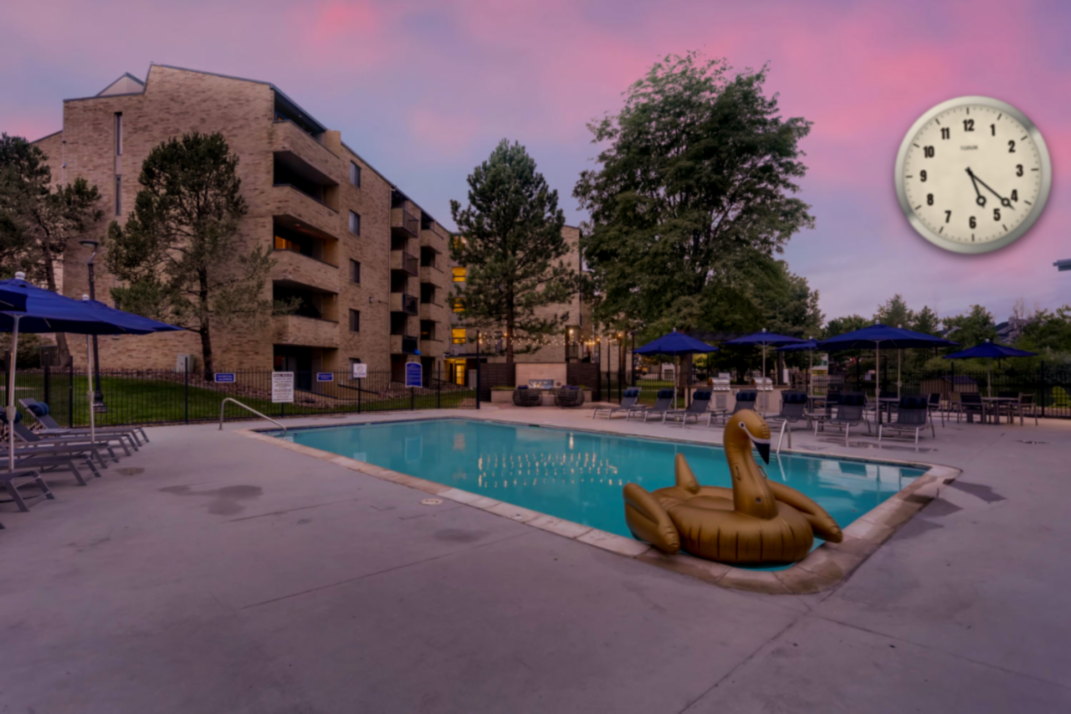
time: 5:22
